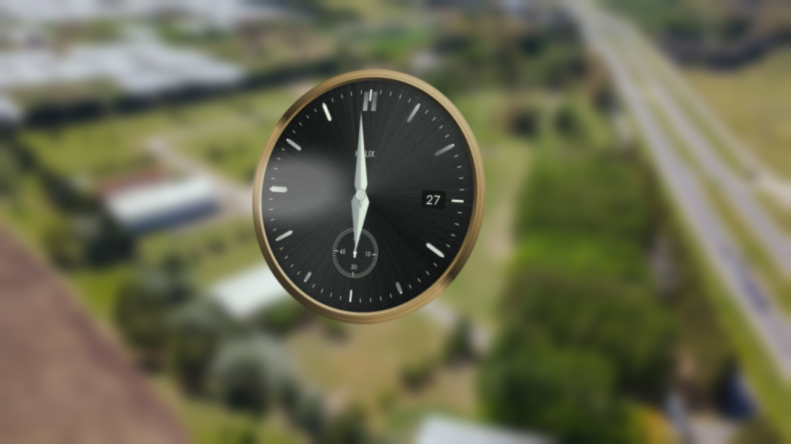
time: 5:59
